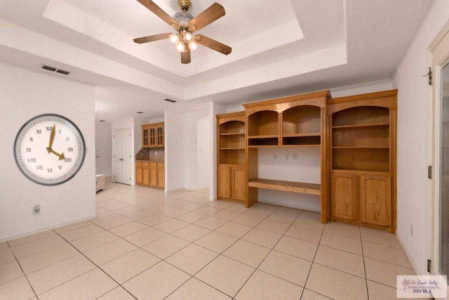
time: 4:02
